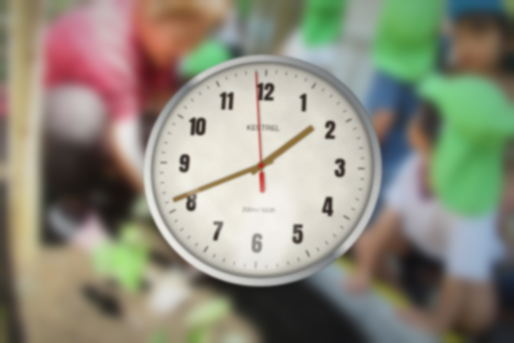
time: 1:40:59
